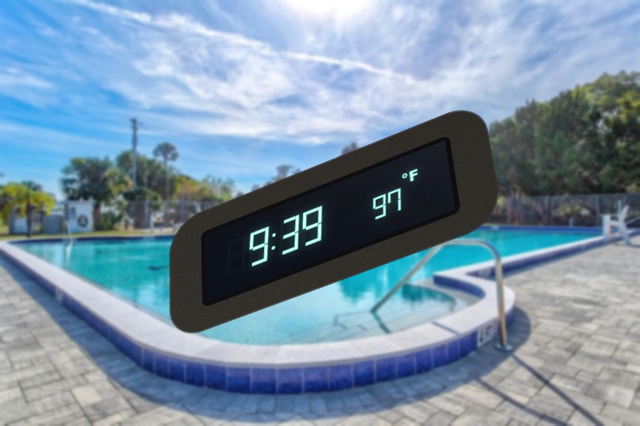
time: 9:39
